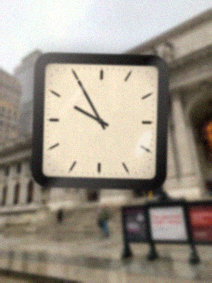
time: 9:55
